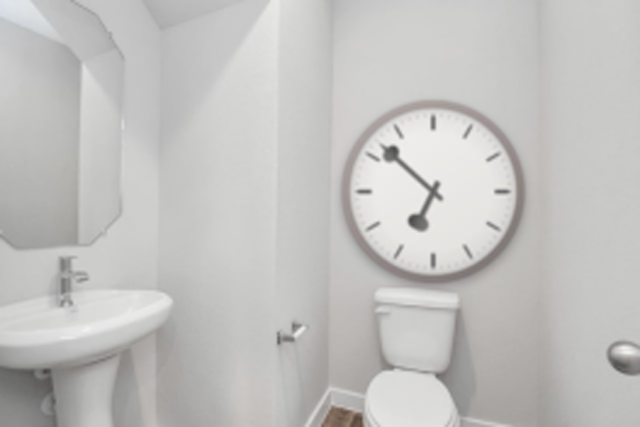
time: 6:52
